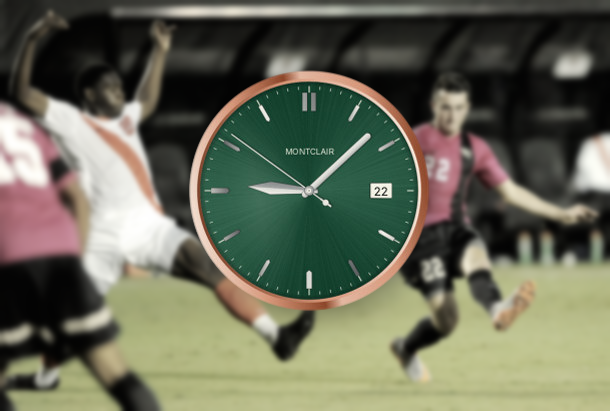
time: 9:07:51
